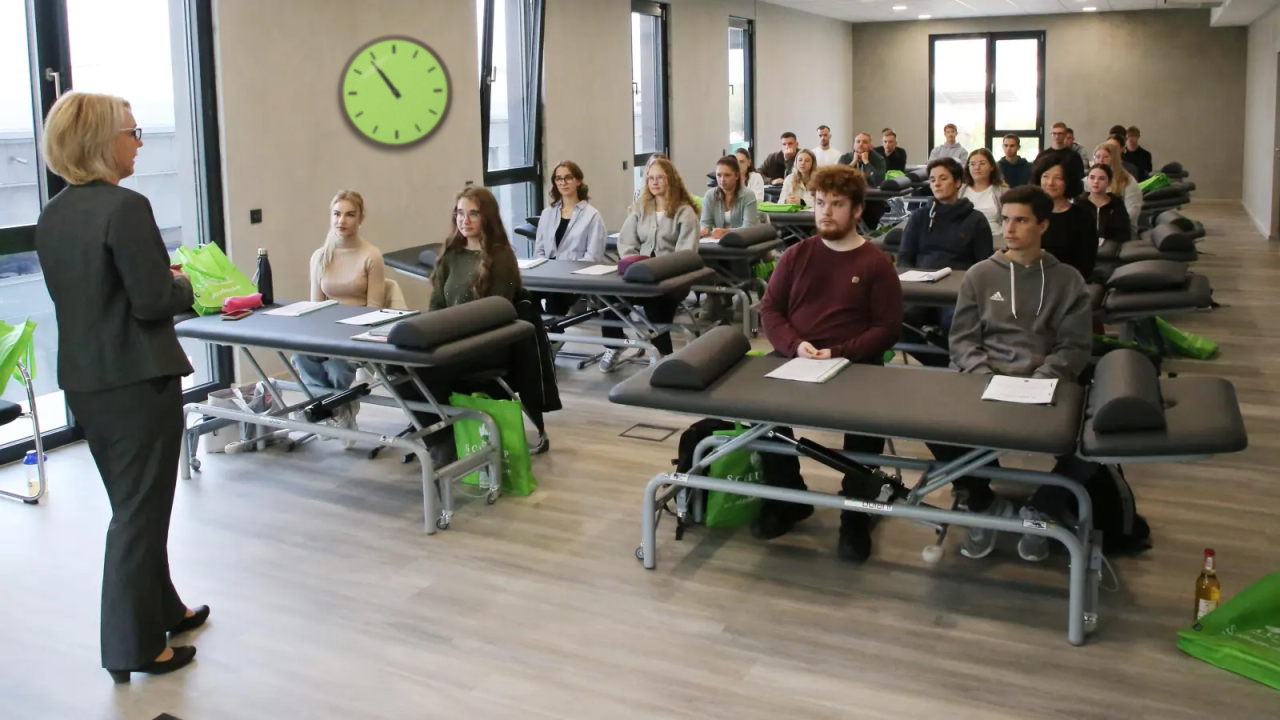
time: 10:54
